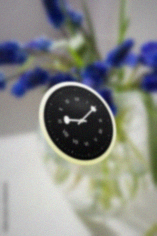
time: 9:09
